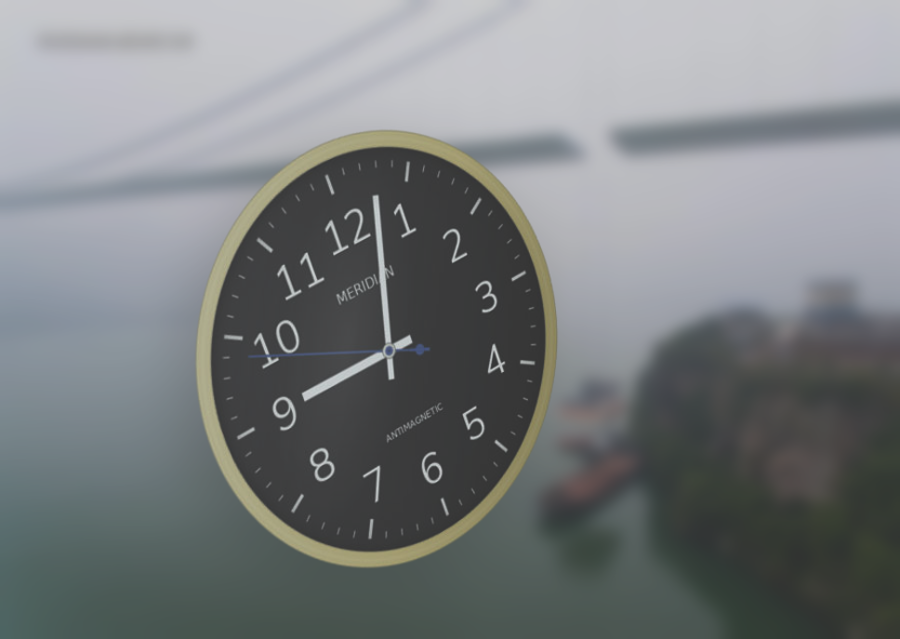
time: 9:02:49
